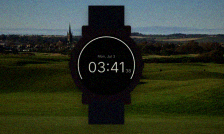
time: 3:41
